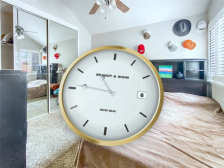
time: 10:46
